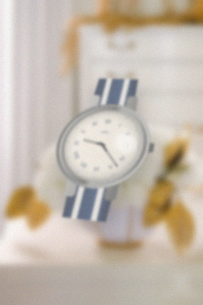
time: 9:23
